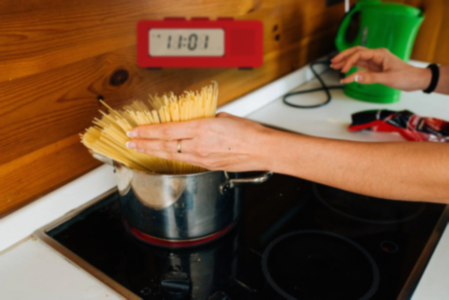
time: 11:01
